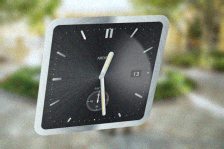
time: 12:28
